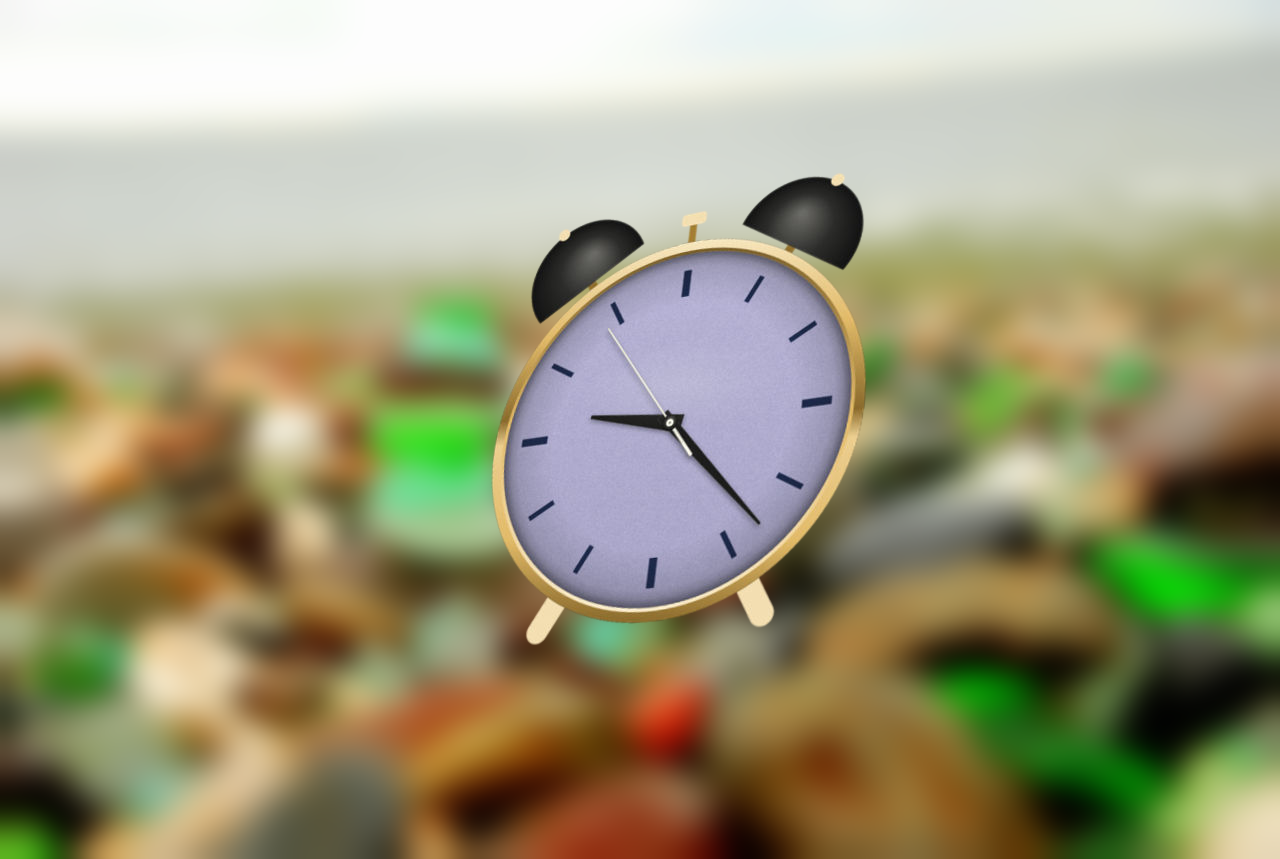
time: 9:22:54
